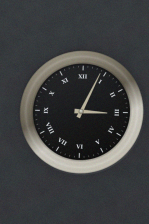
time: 3:04
